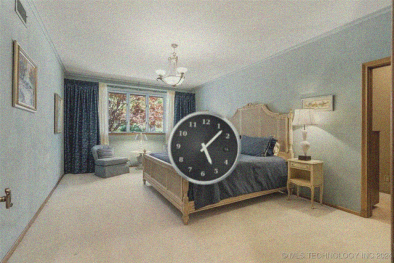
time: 5:07
